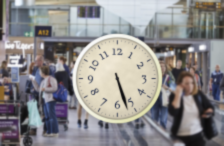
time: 5:27
